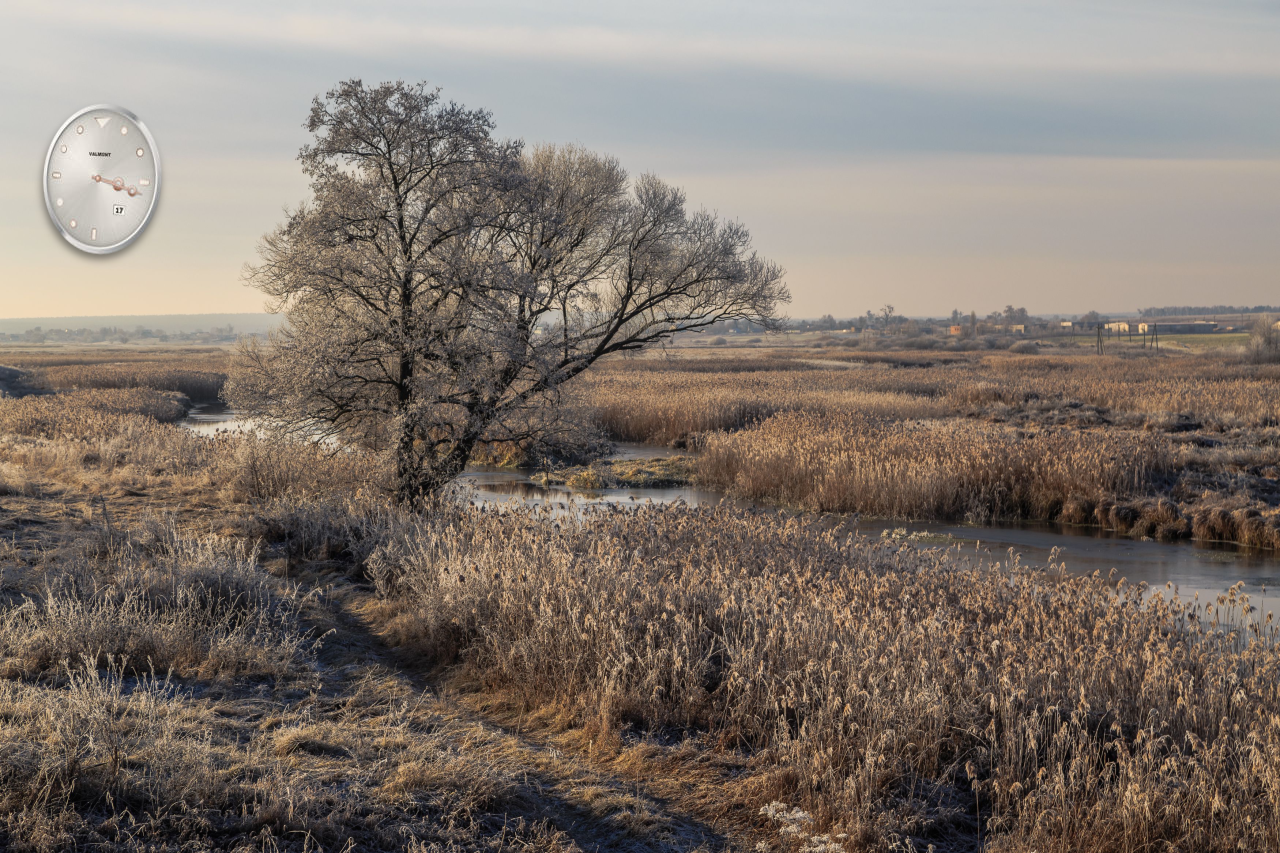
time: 3:17
